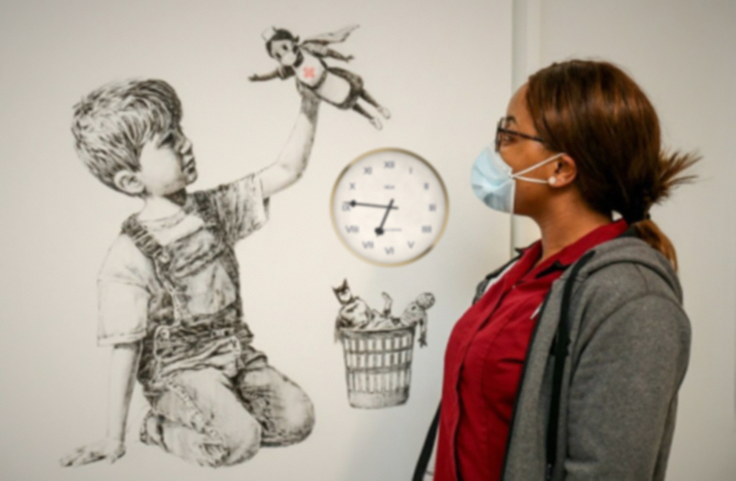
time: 6:46
